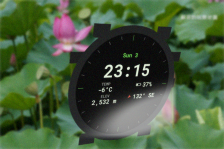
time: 23:15
